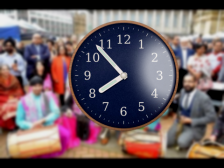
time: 7:53
